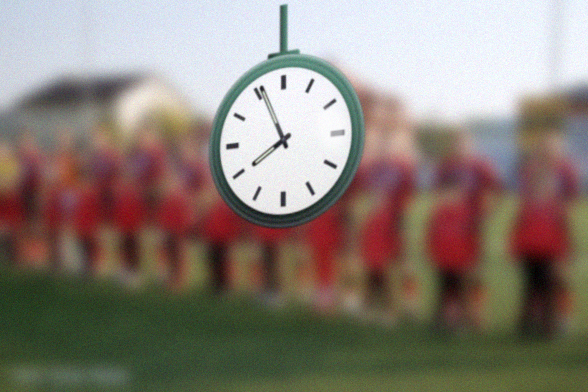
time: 7:56
